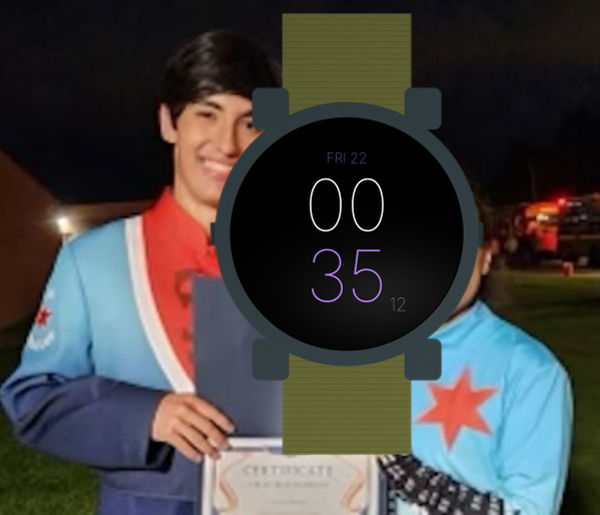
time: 0:35:12
